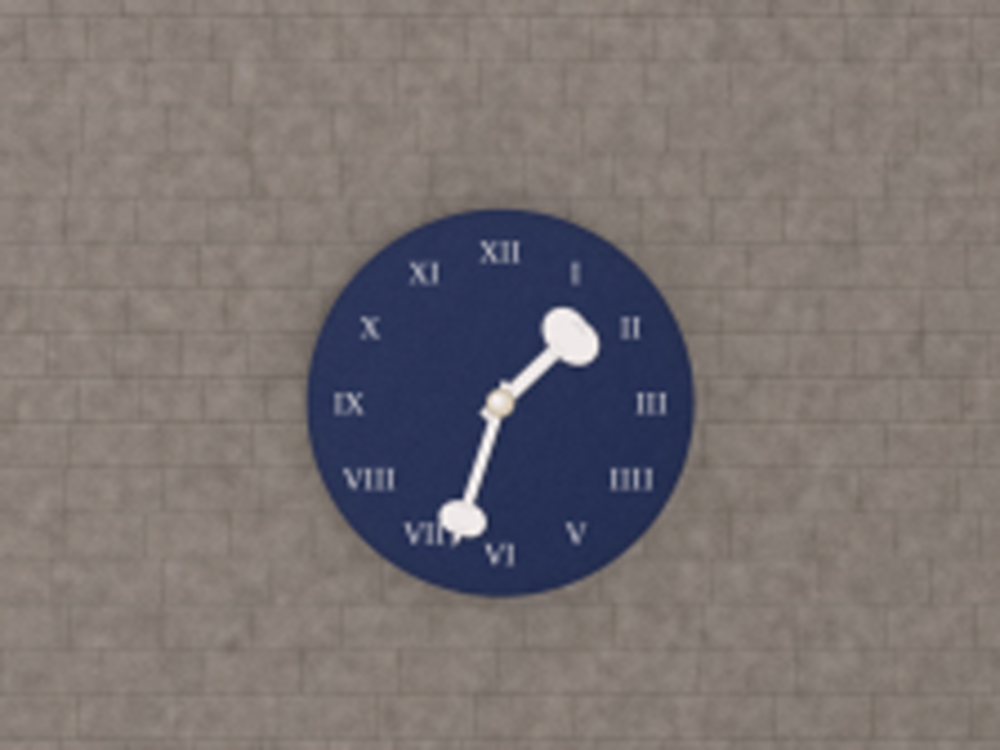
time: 1:33
